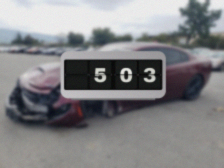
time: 5:03
